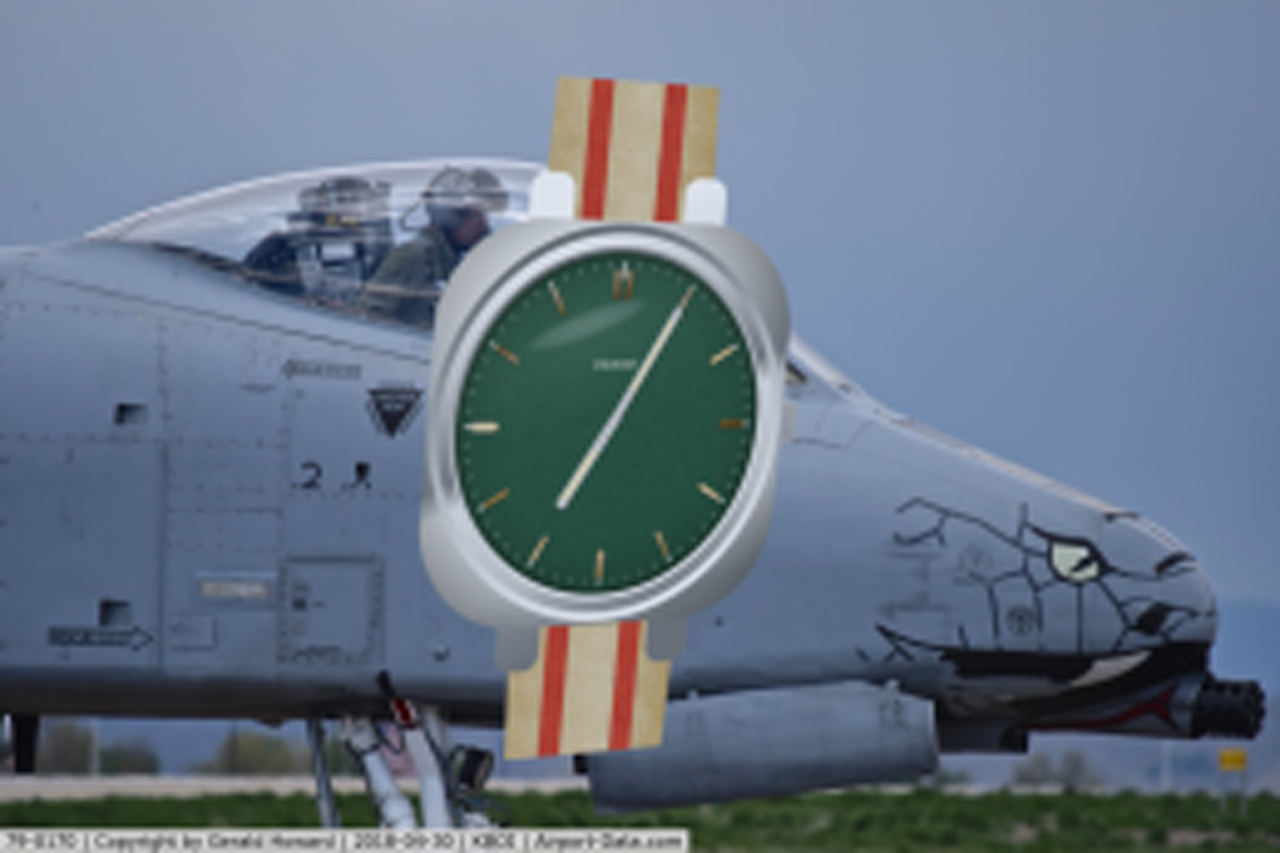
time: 7:05
